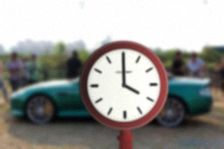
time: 4:00
